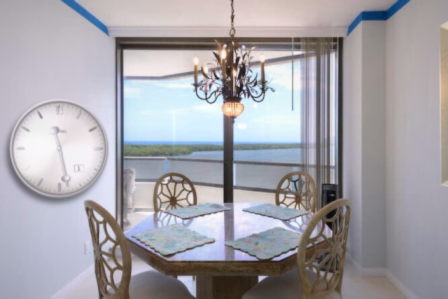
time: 11:28
